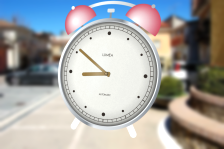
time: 8:51
